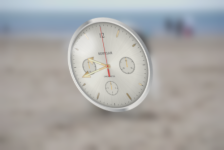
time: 9:42
